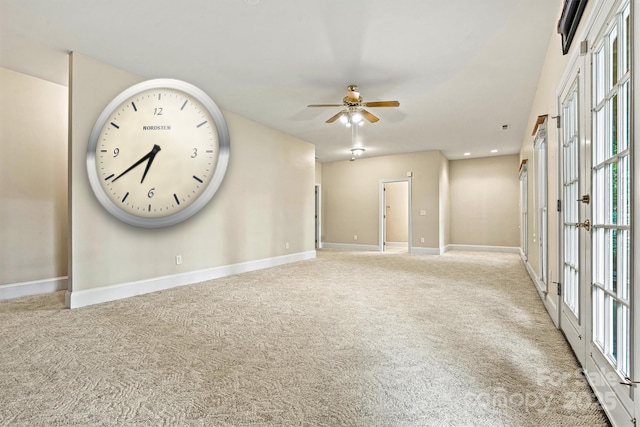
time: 6:39
